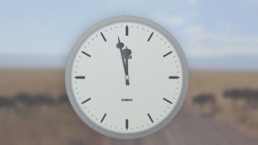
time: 11:58
